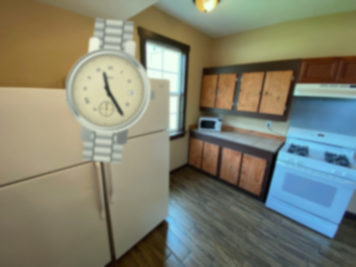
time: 11:24
